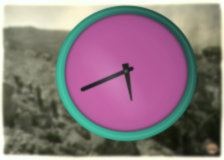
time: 5:41
